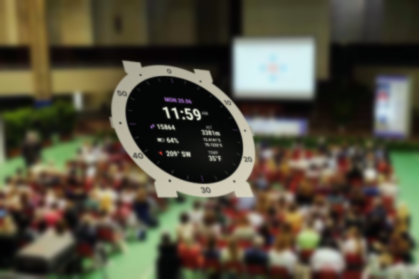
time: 11:59
